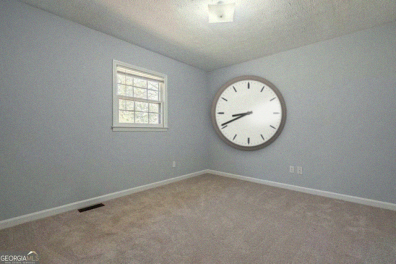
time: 8:41
